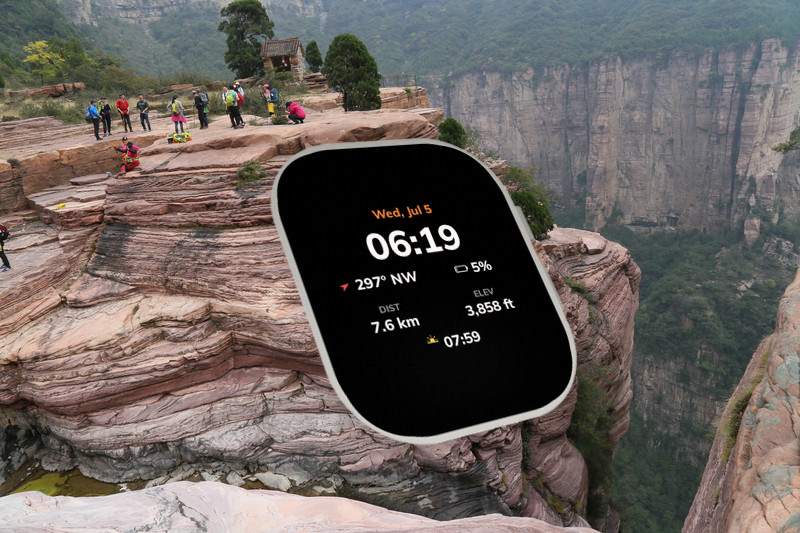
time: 6:19
